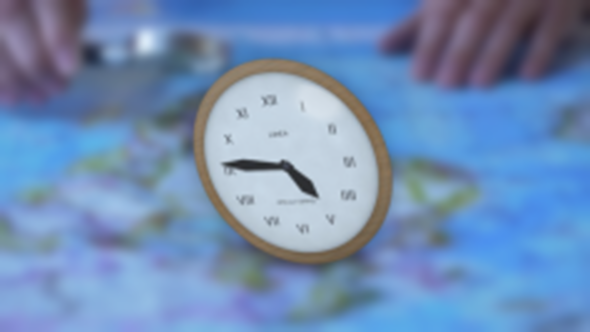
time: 4:46
